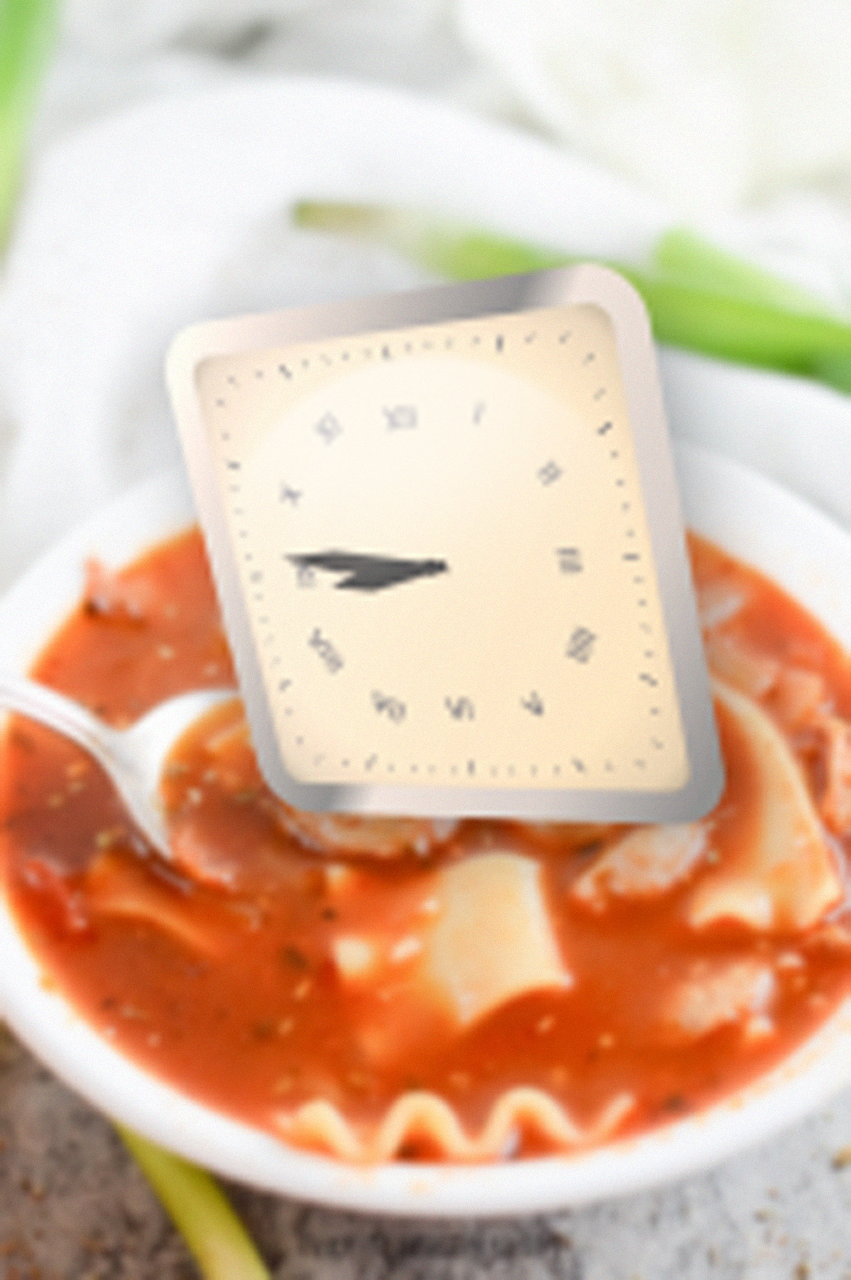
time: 8:46
